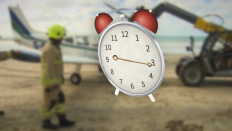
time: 9:16
